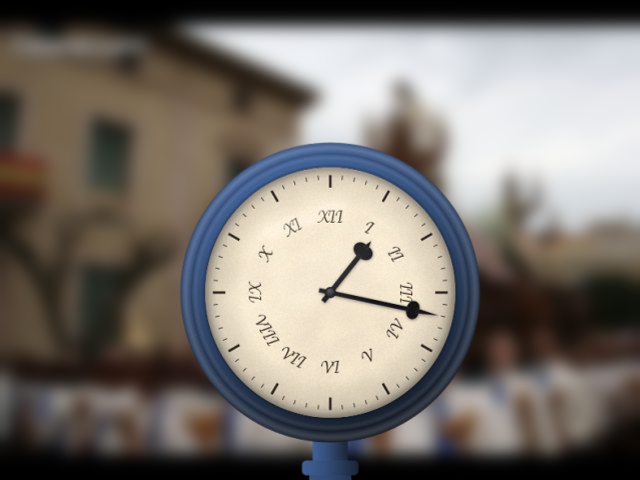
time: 1:17
